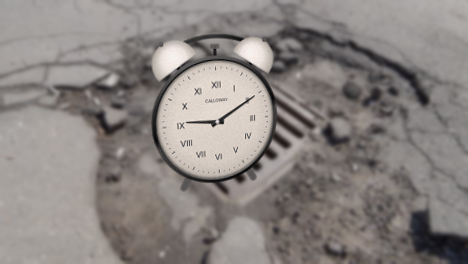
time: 9:10
